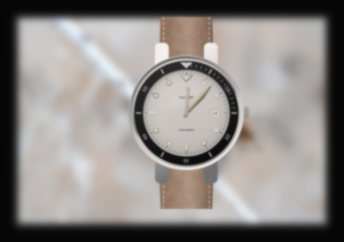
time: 12:07
